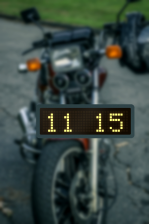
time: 11:15
